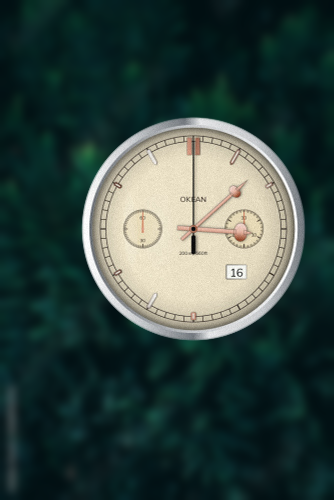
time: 3:08
